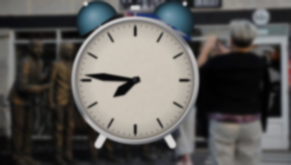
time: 7:46
